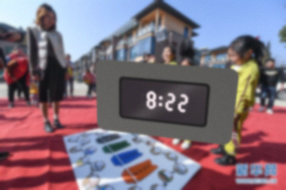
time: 8:22
